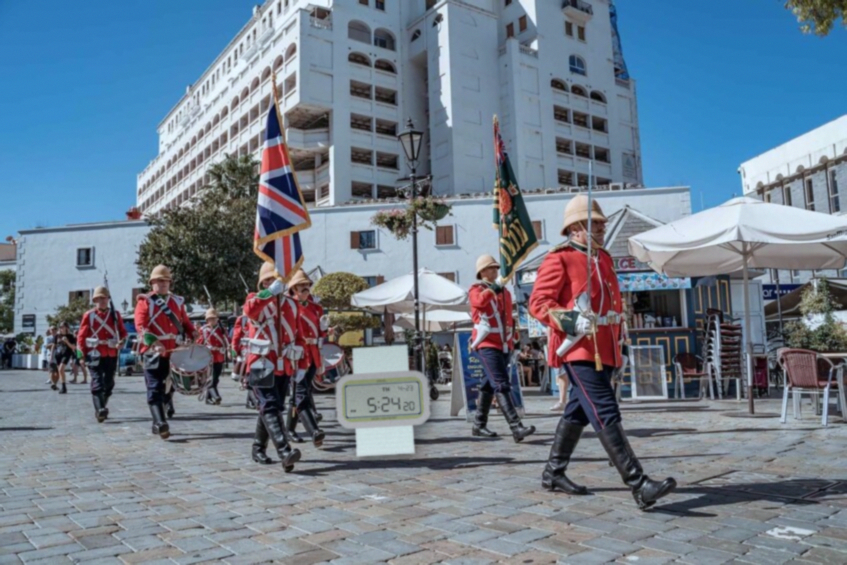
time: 5:24
